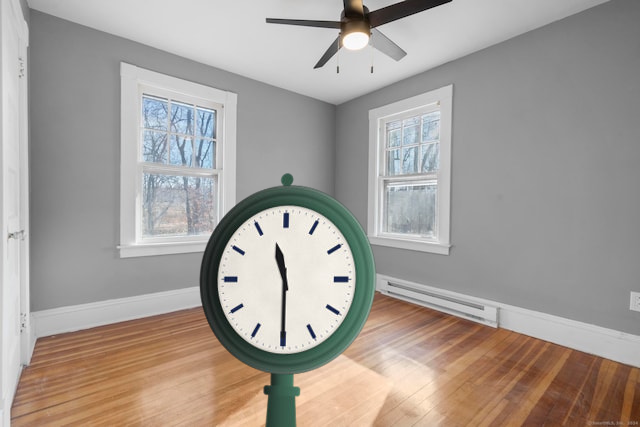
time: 11:30
